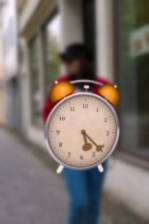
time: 5:22
